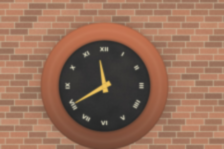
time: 11:40
